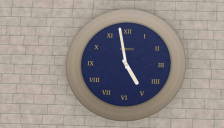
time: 4:58
